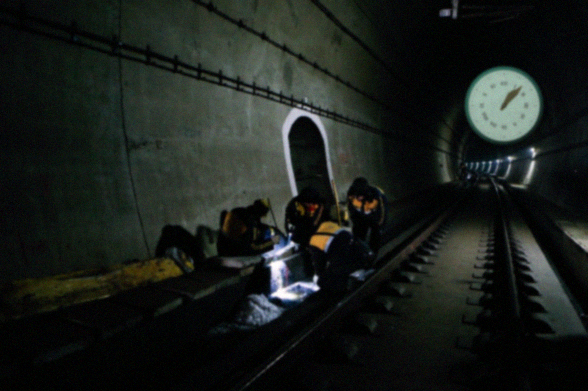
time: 1:07
